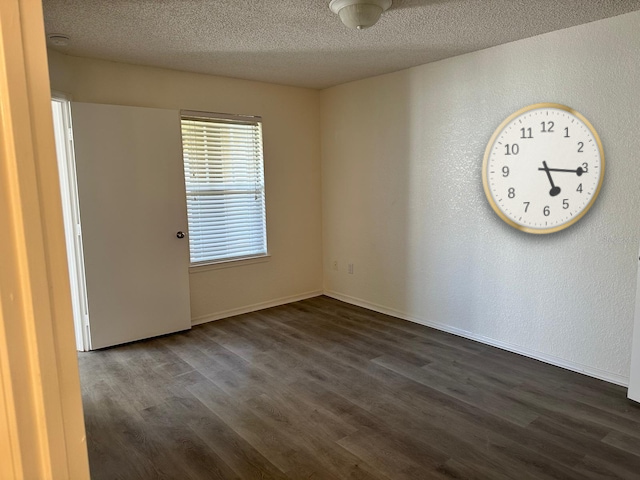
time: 5:16
